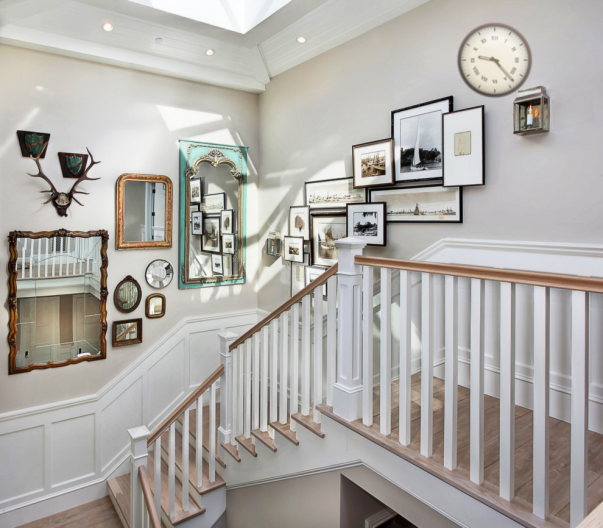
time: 9:23
